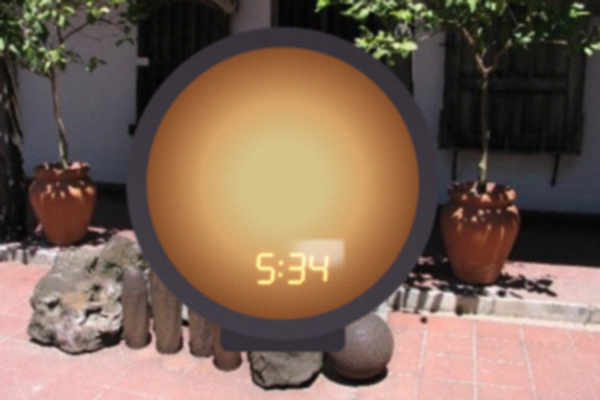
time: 5:34
